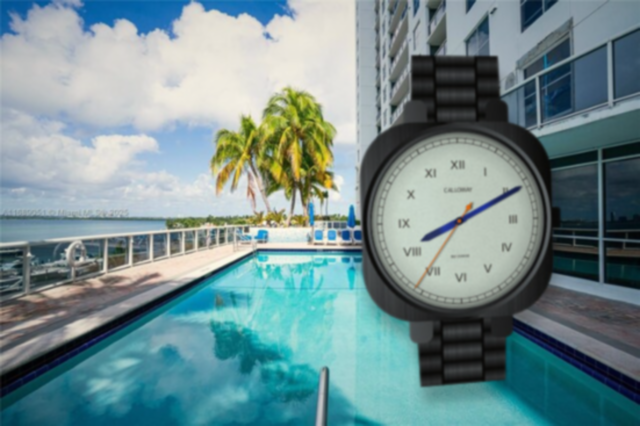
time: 8:10:36
